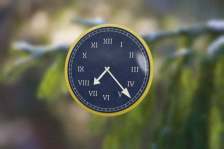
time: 7:23
